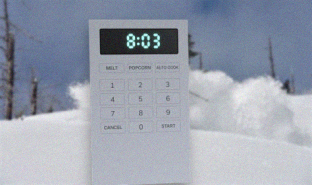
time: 8:03
